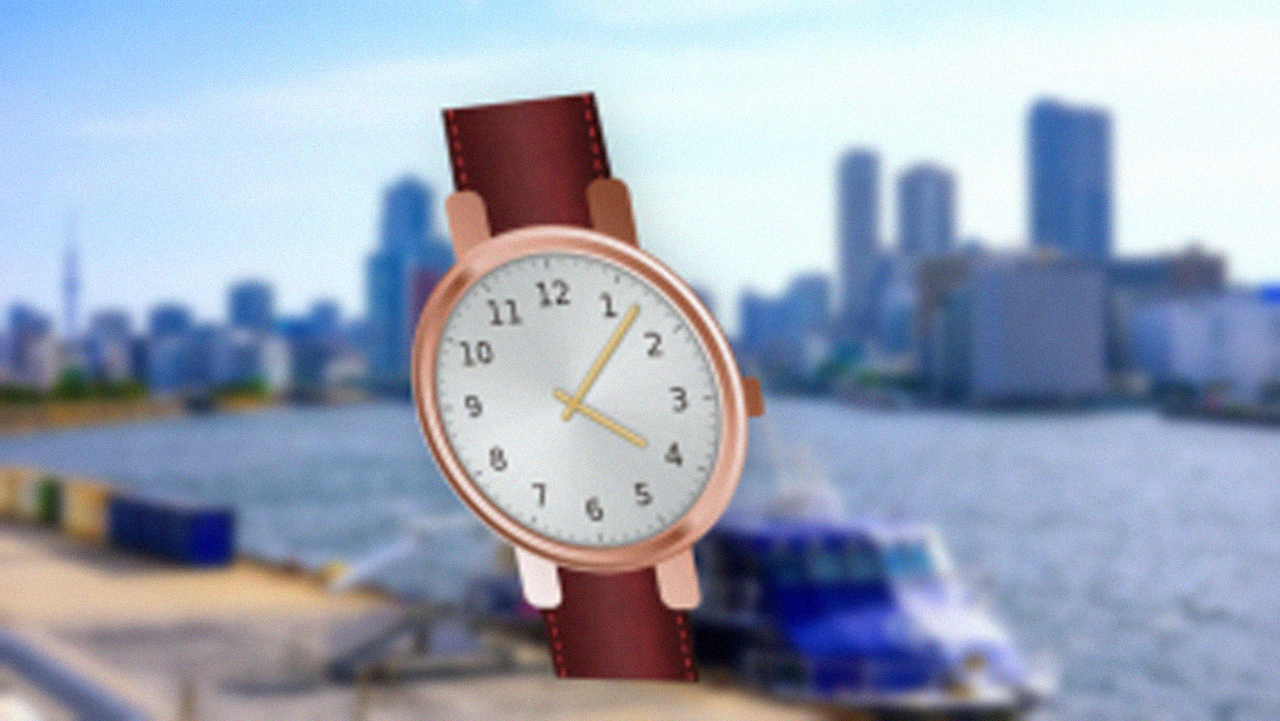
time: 4:07
